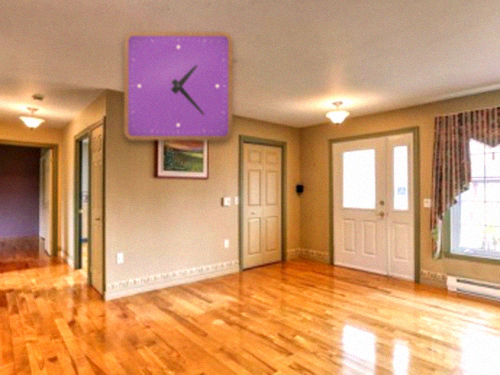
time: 1:23
